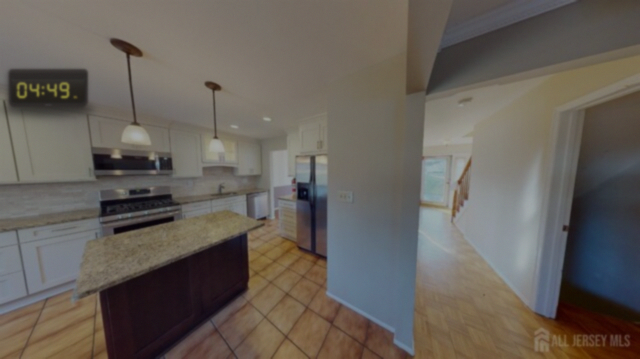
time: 4:49
